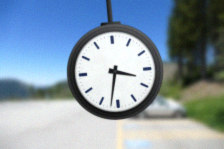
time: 3:32
